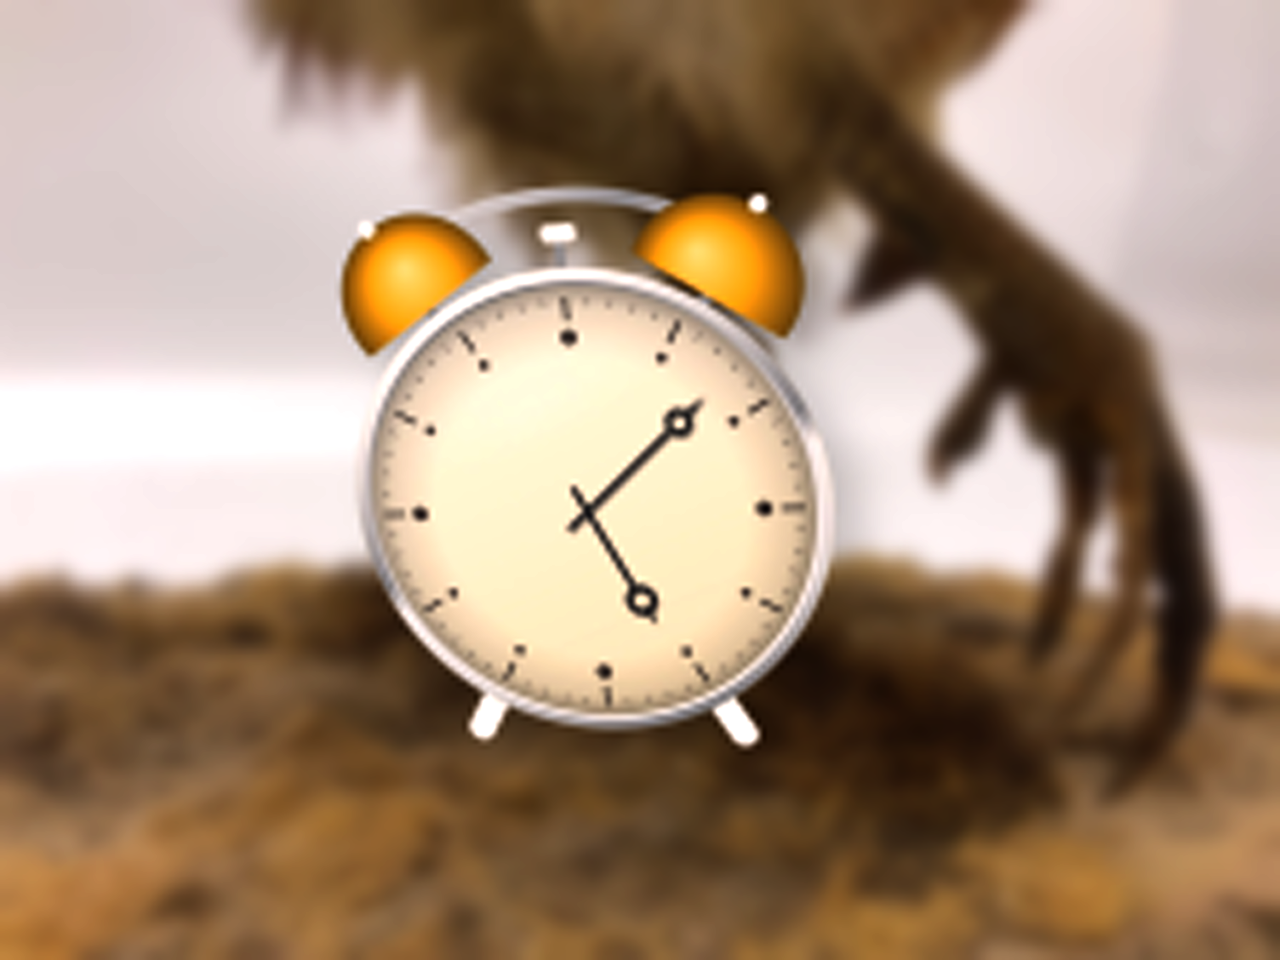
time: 5:08
